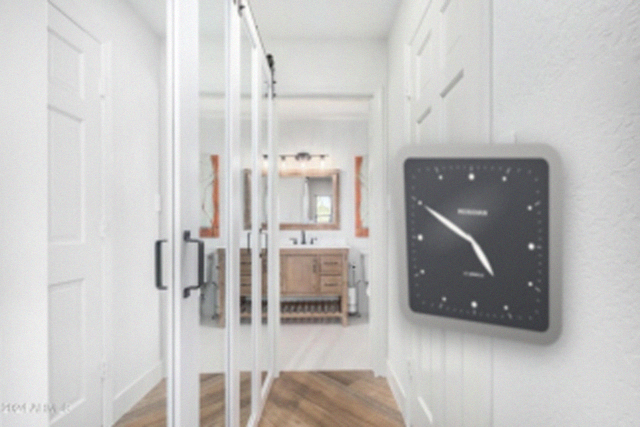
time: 4:50
